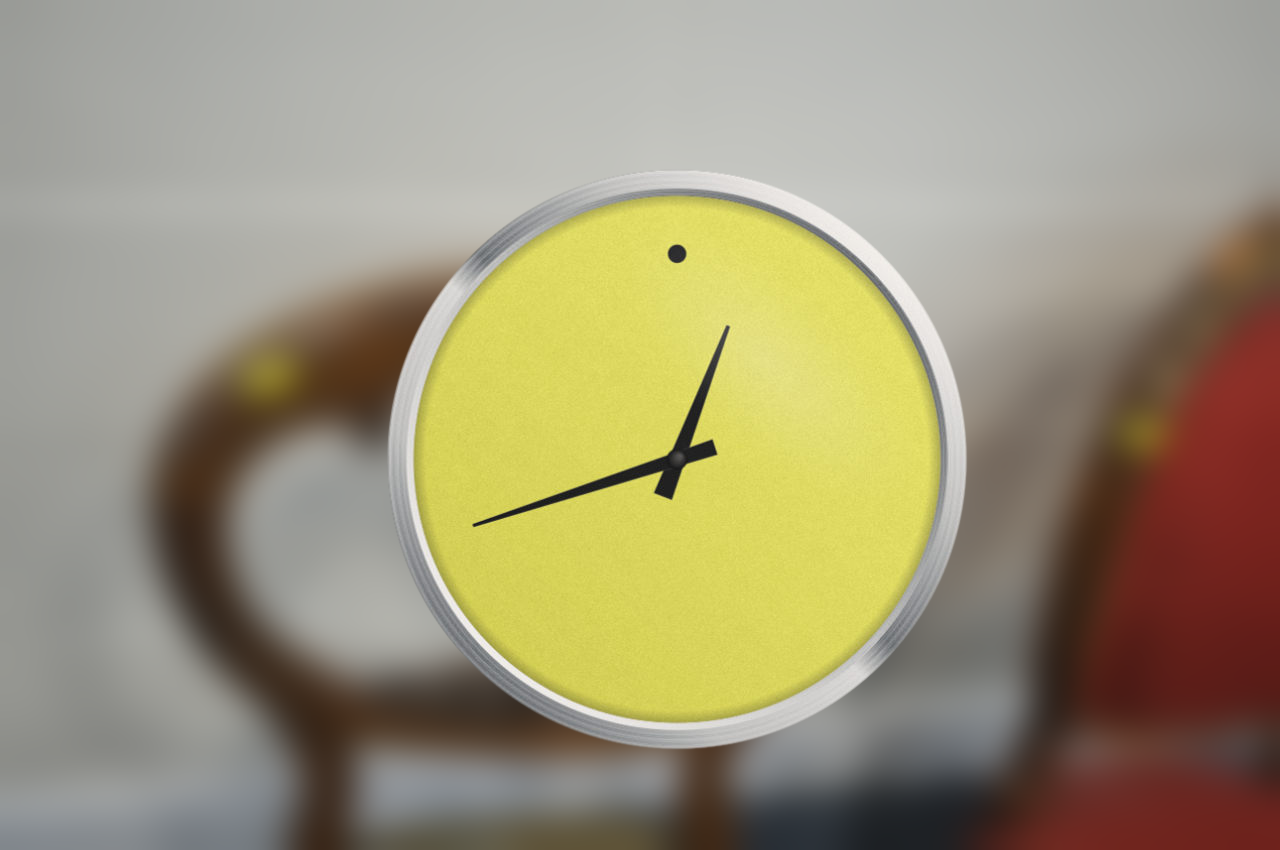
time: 12:42
